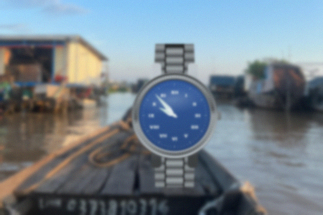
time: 9:53
